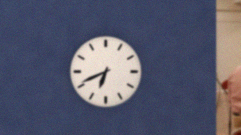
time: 6:41
